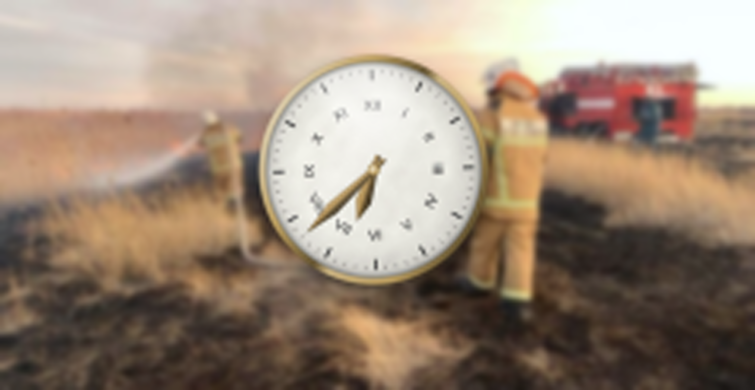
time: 6:38
